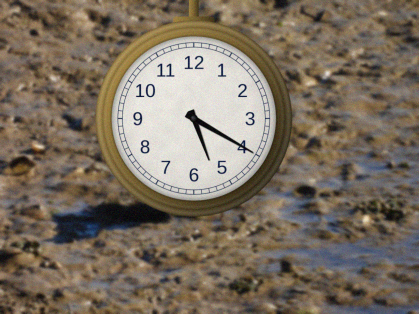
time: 5:20
